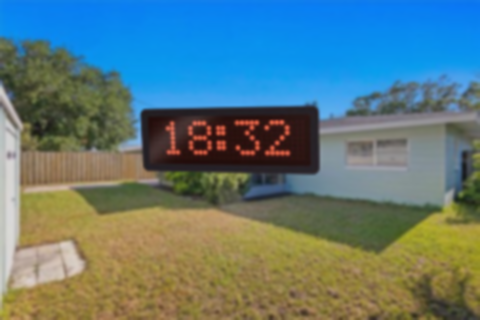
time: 18:32
